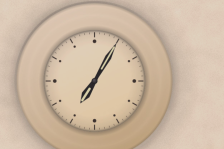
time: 7:05
